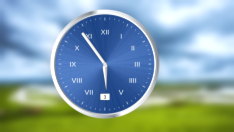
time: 5:54
